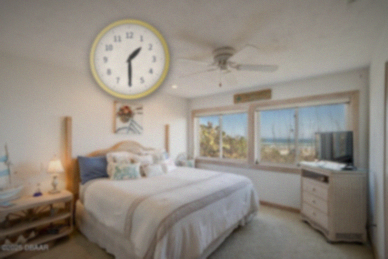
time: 1:30
